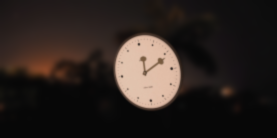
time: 12:11
